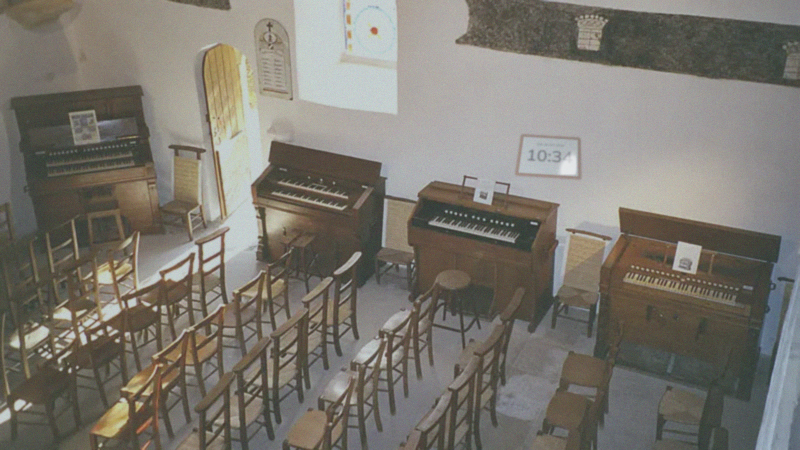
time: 10:34
